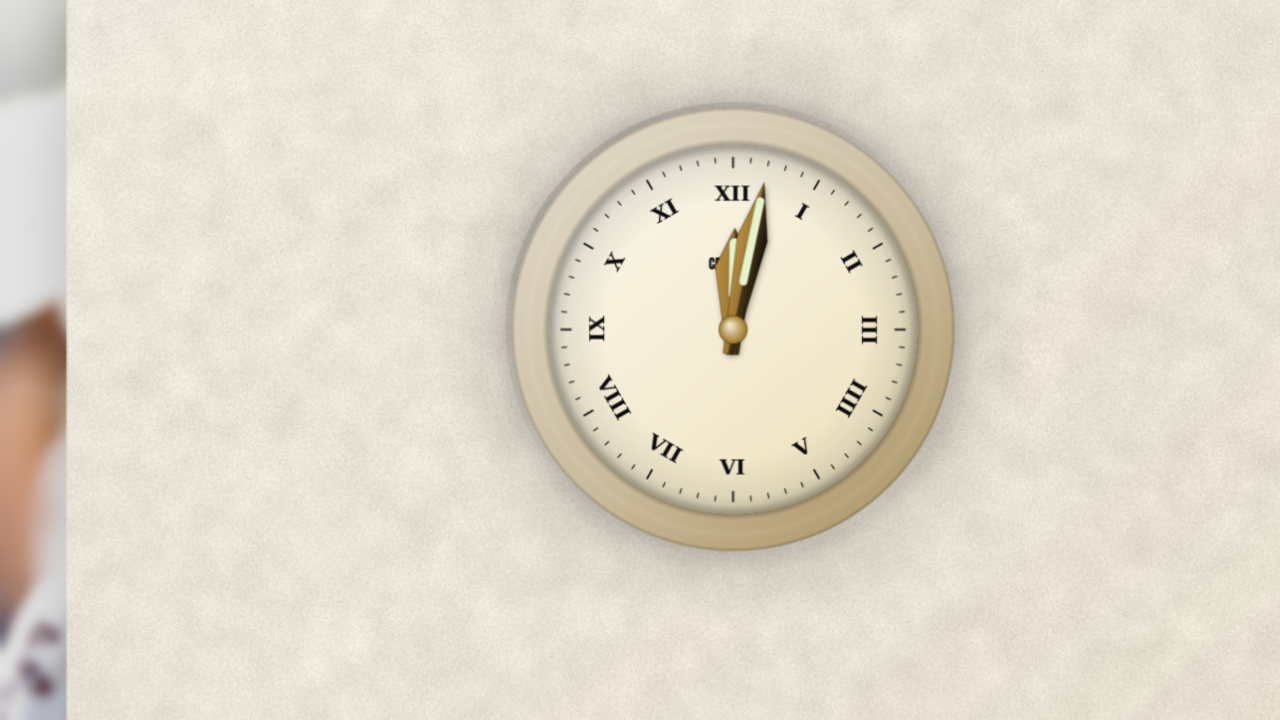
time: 12:02
